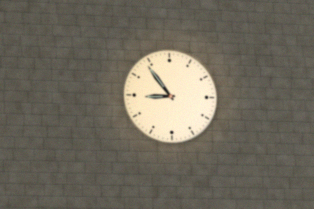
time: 8:54
